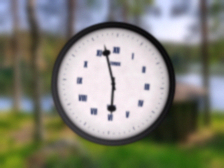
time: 5:57
